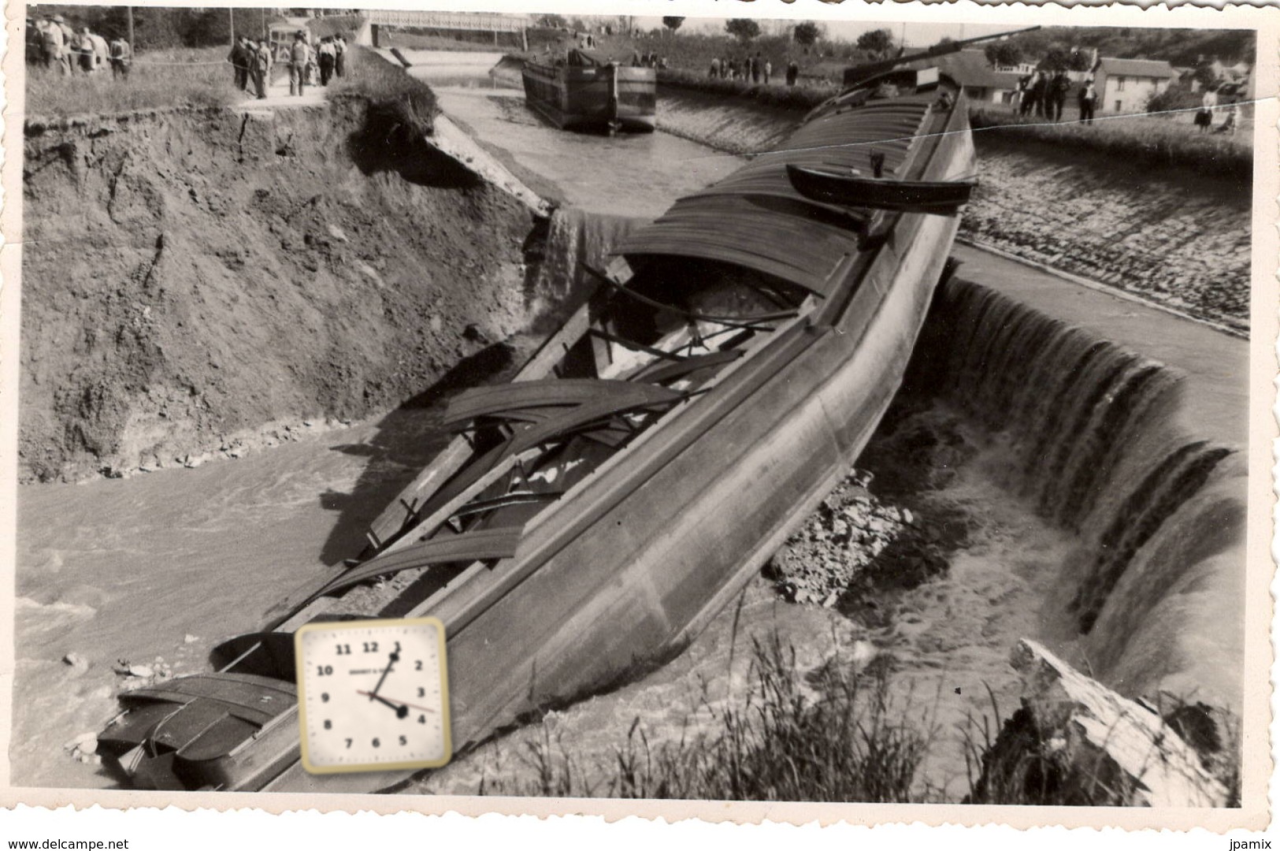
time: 4:05:18
